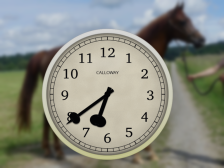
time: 6:39
